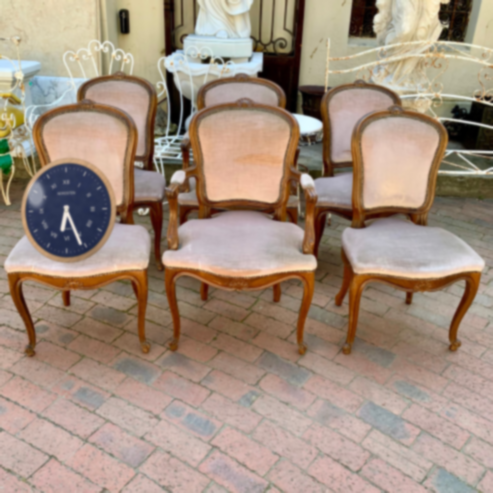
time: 6:26
